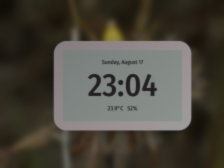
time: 23:04
